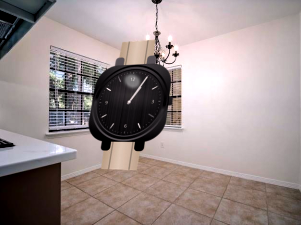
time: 1:05
